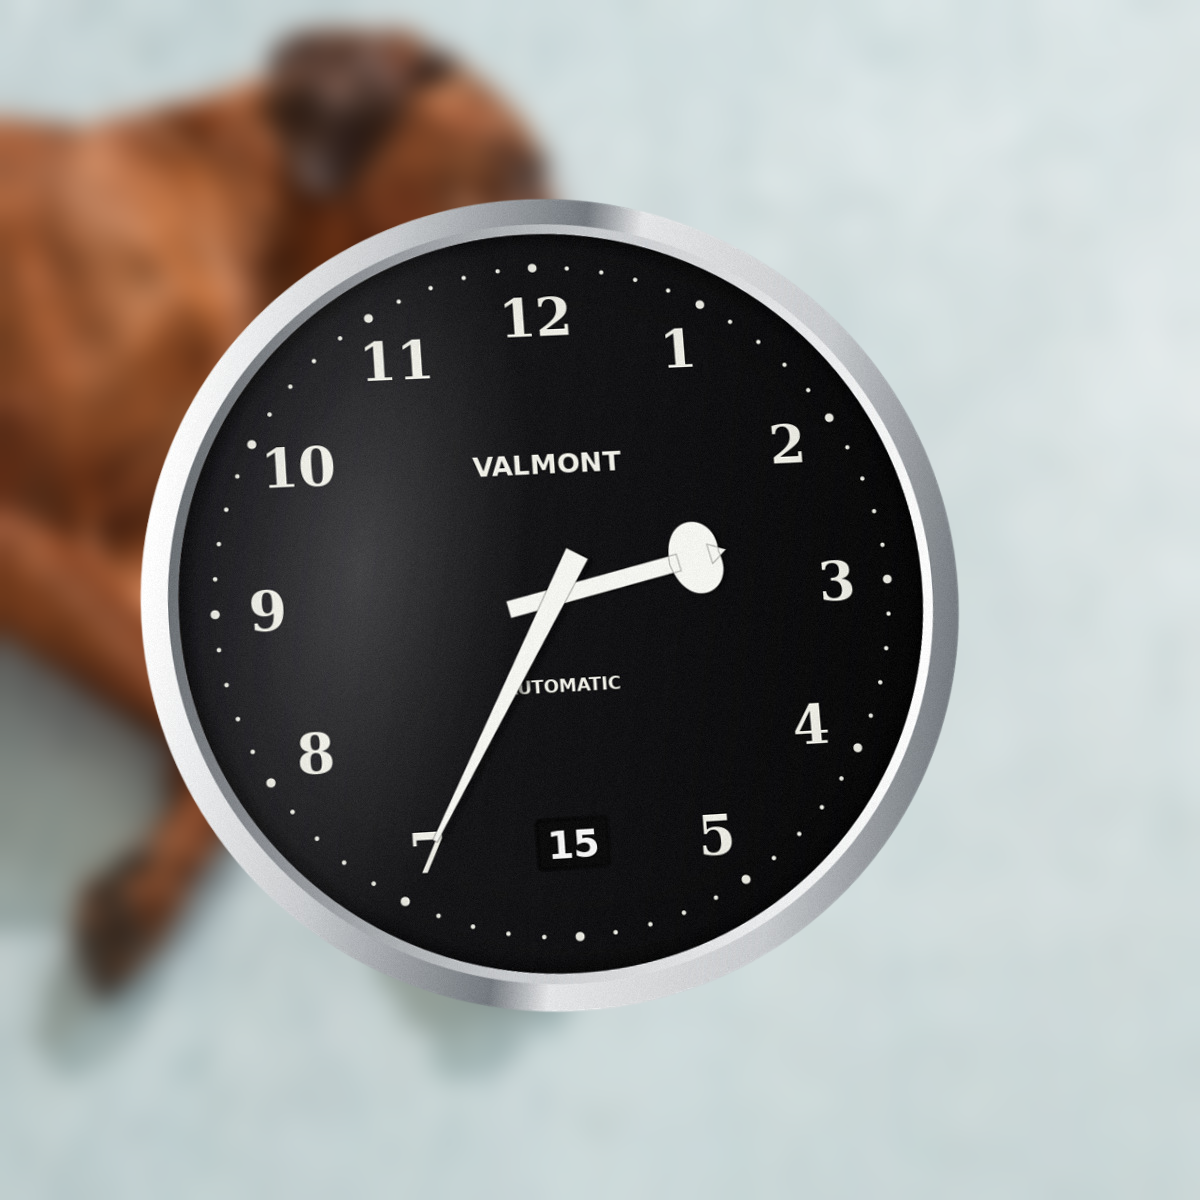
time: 2:35
